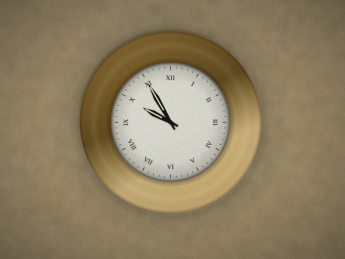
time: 9:55
